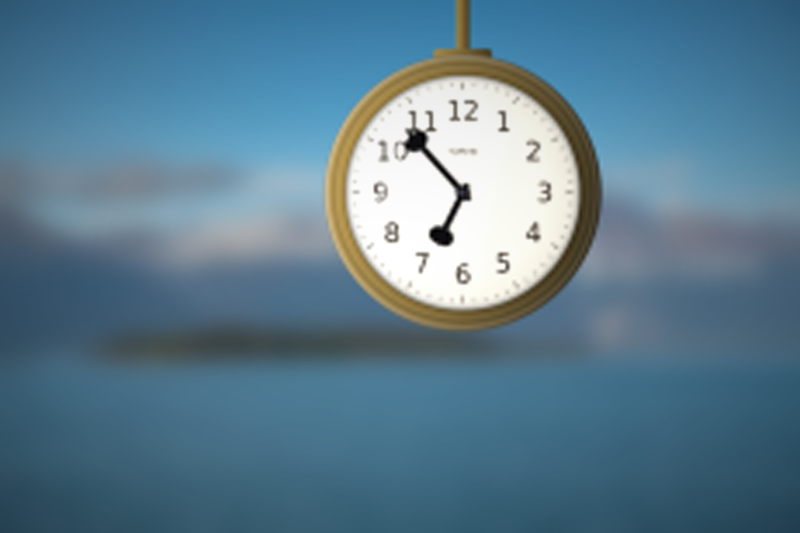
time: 6:53
